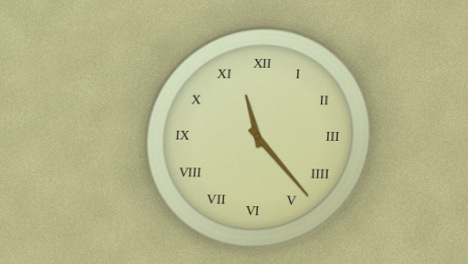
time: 11:23
